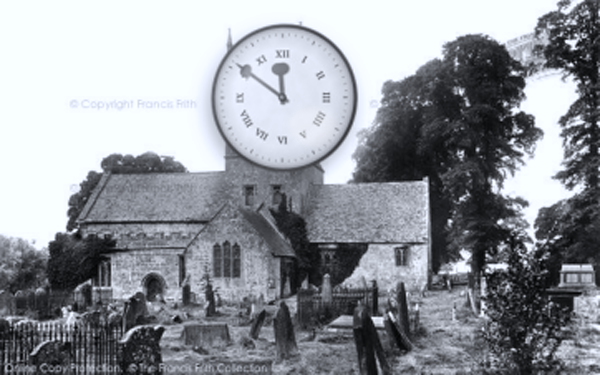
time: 11:51
